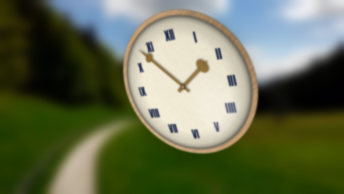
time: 1:53
